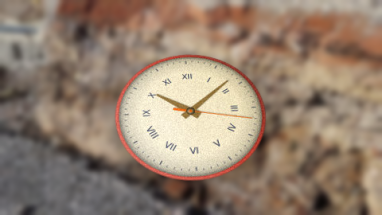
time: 10:08:17
